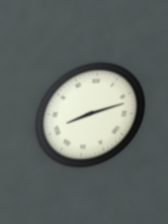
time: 8:12
